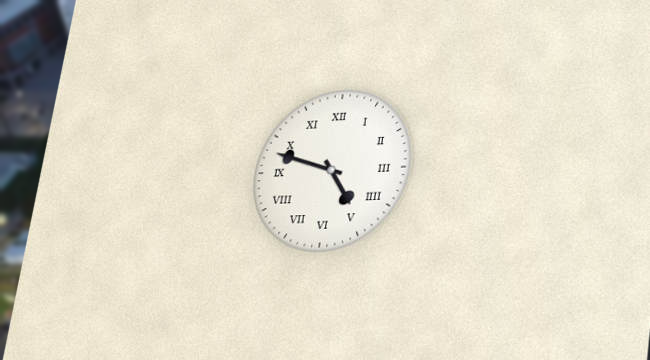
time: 4:48
